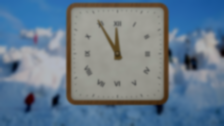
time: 11:55
